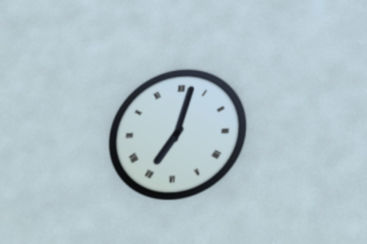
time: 7:02
